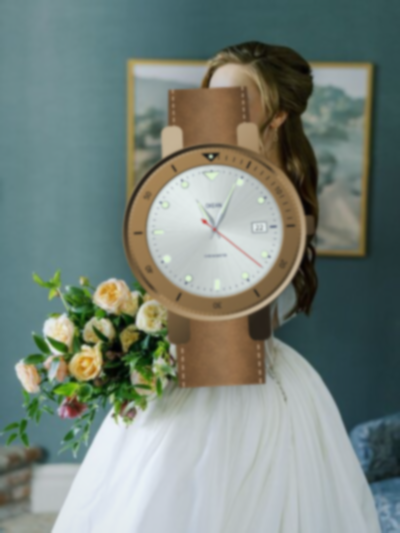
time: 11:04:22
